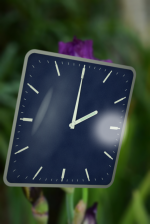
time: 2:00
